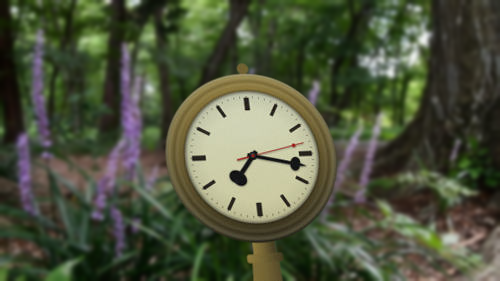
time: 7:17:13
